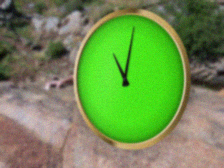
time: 11:02
